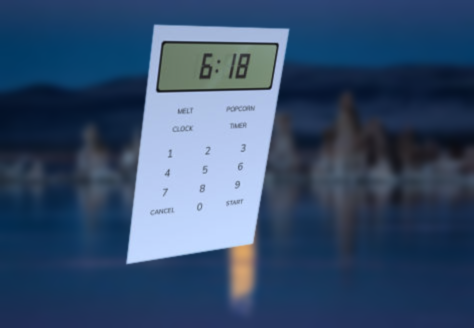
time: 6:18
